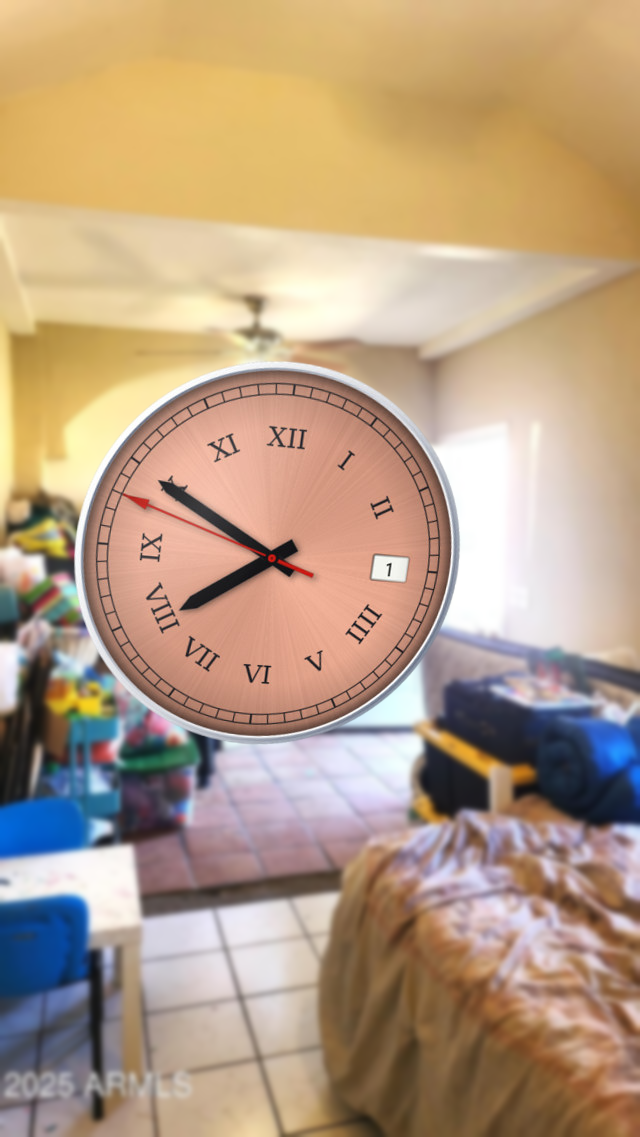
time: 7:49:48
